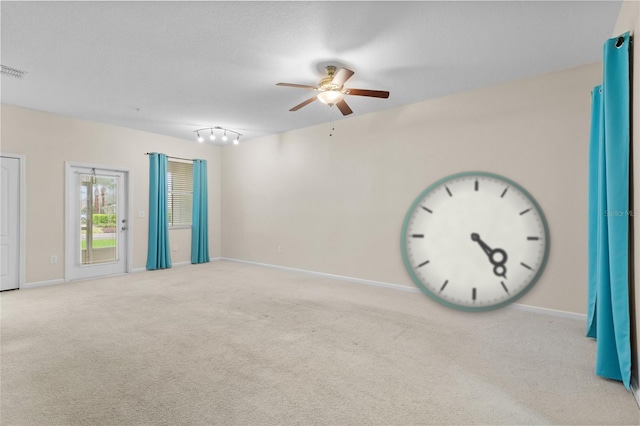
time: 4:24
